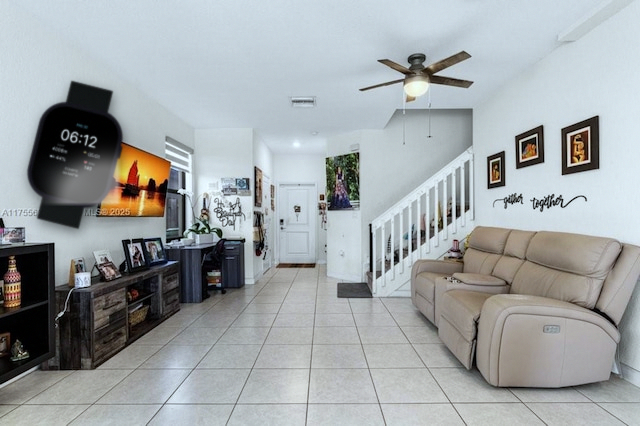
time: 6:12
